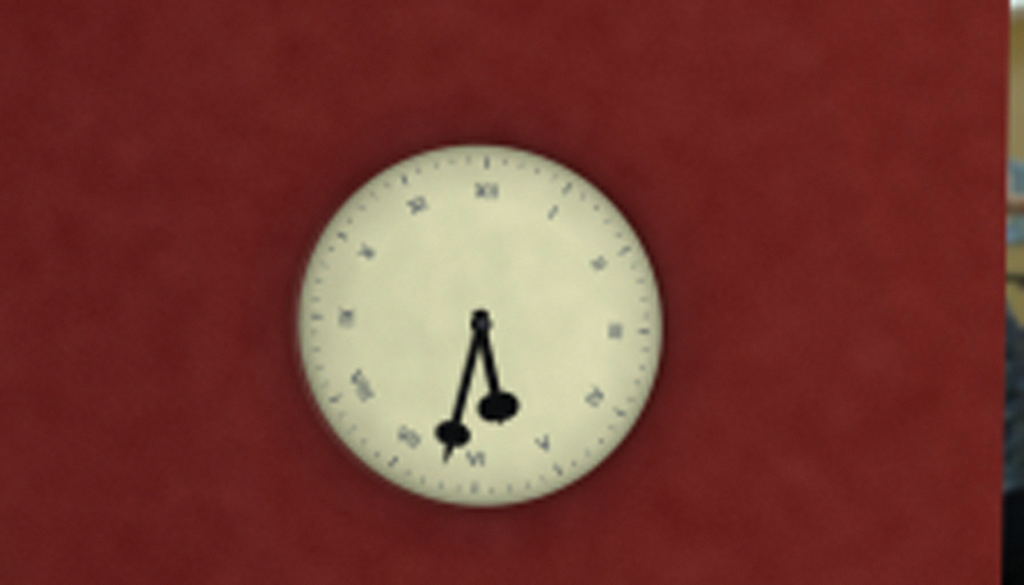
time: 5:32
